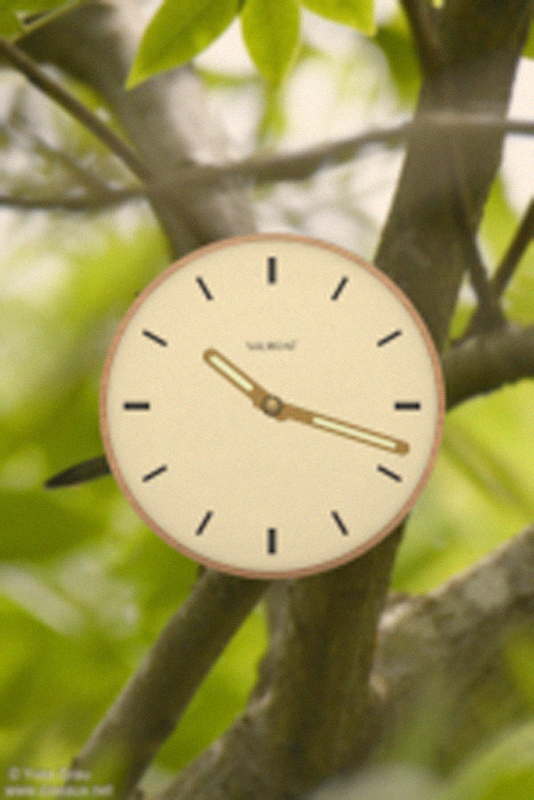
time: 10:18
